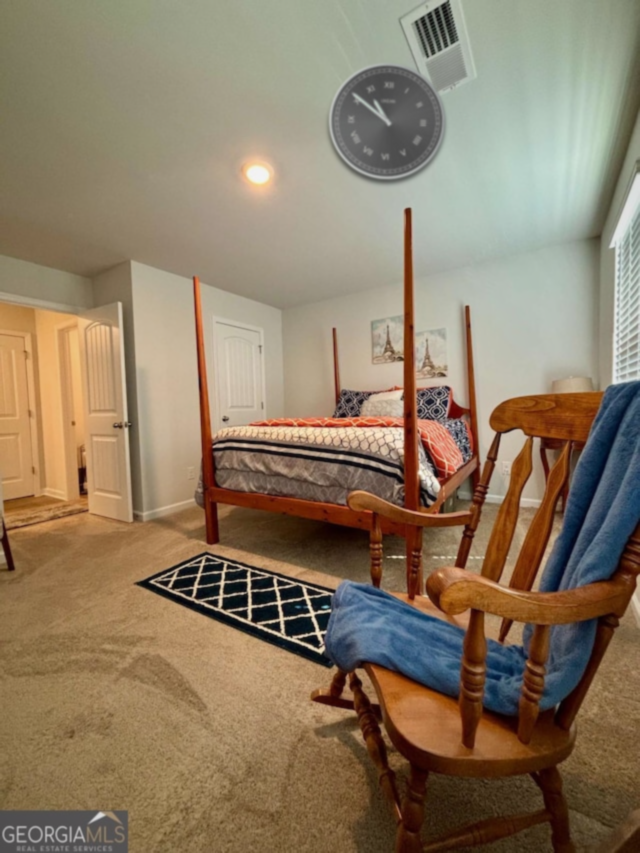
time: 10:51
